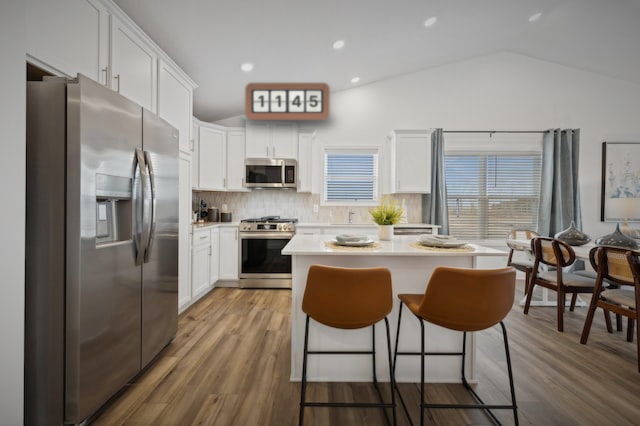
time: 11:45
